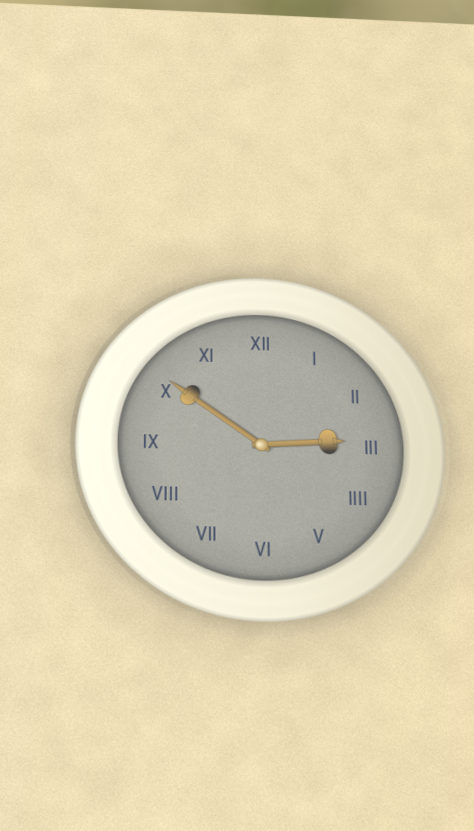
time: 2:51
